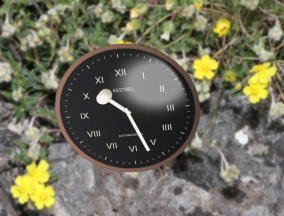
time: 10:27
